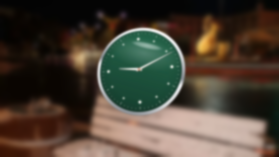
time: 9:11
